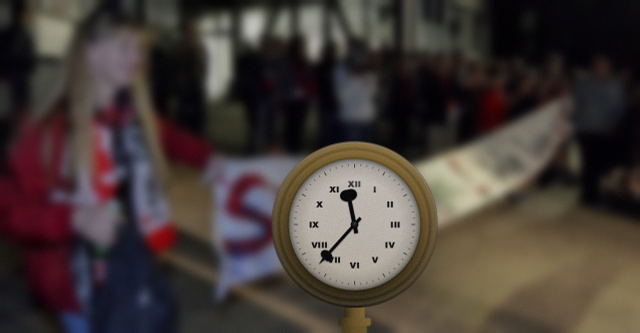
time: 11:37
